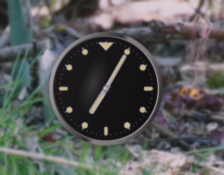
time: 7:05
